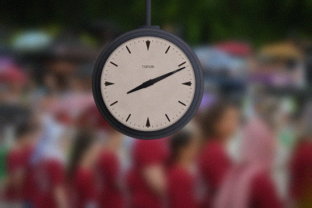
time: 8:11
